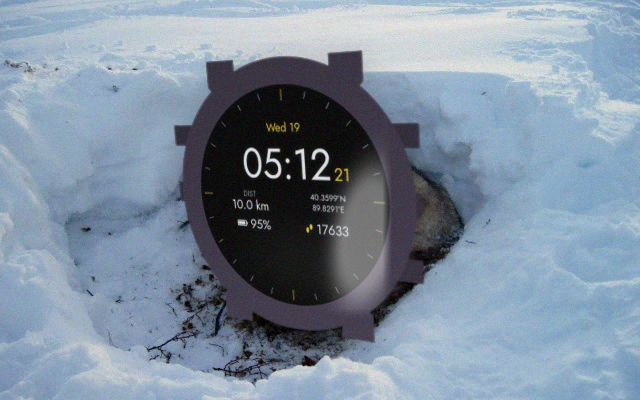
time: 5:12:21
